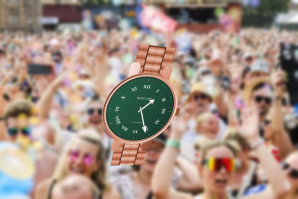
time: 1:26
